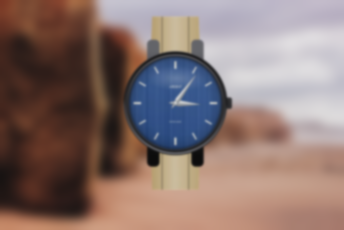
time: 3:06
